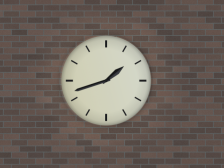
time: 1:42
